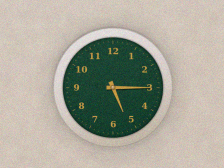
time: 5:15
